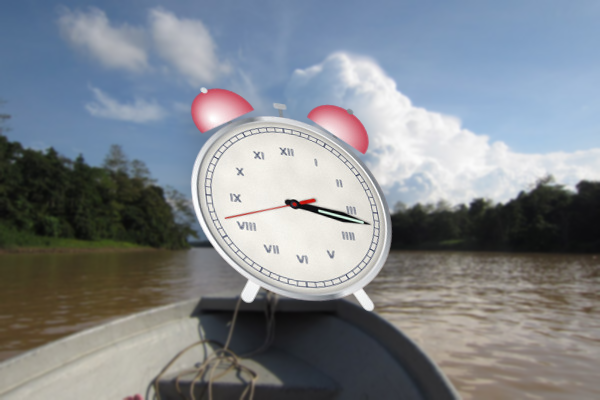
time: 3:16:42
